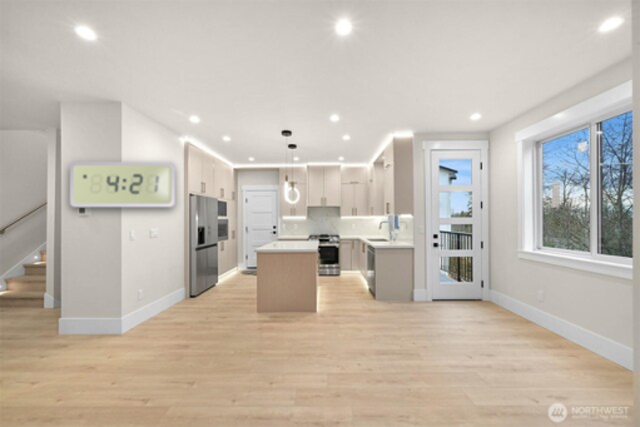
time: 4:21
